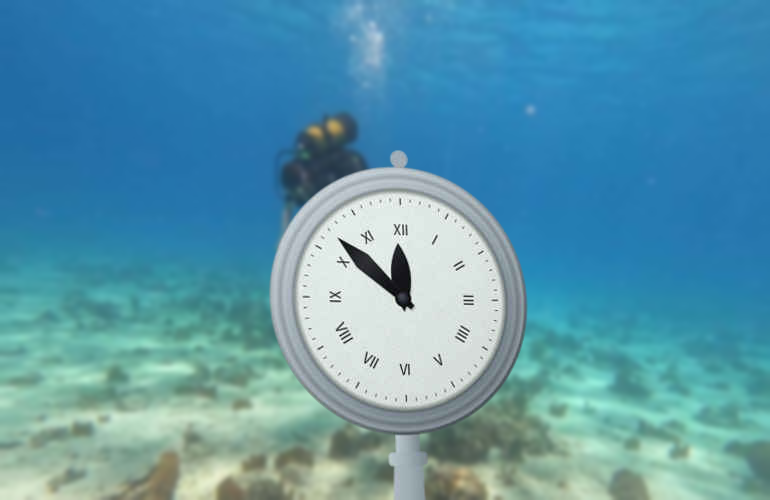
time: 11:52
